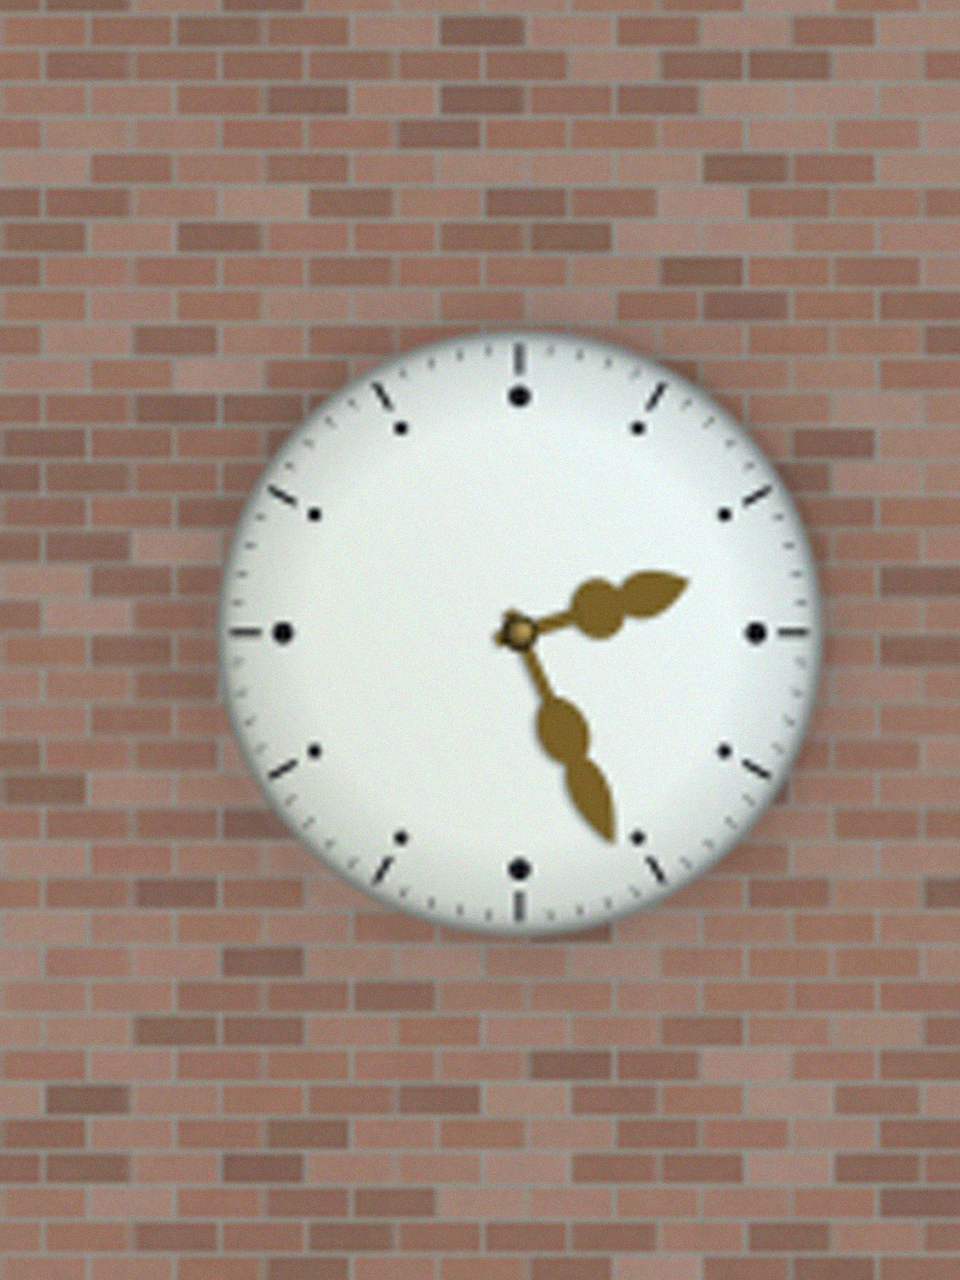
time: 2:26
